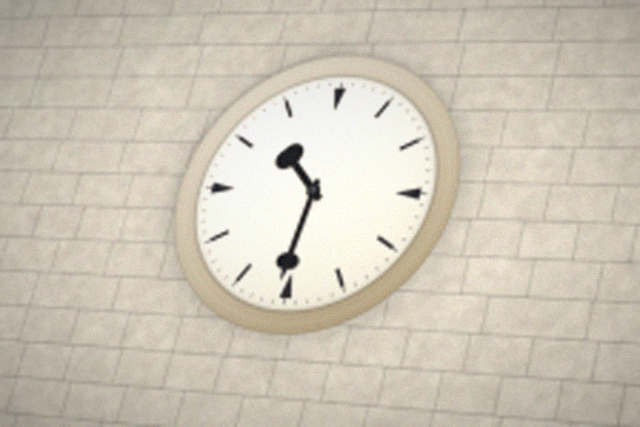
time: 10:31
